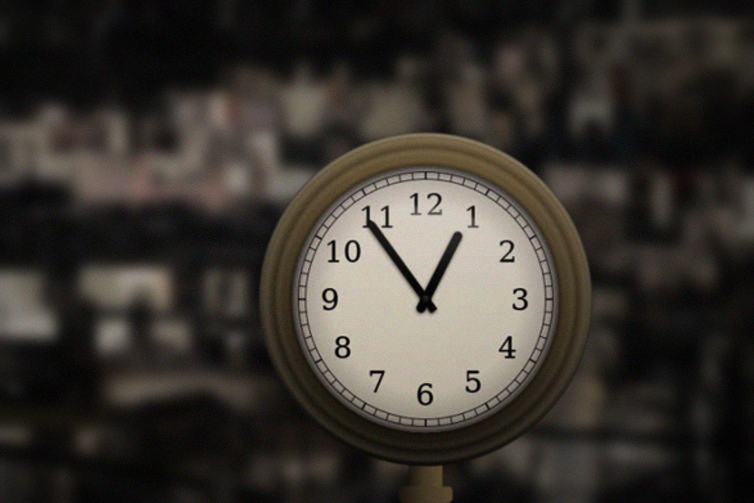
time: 12:54
